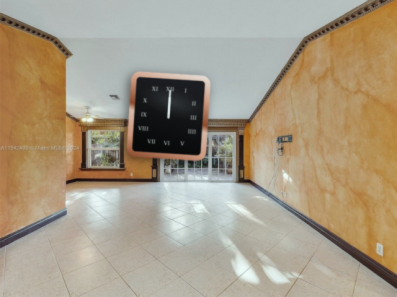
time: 12:00
